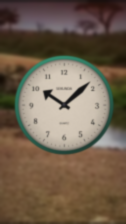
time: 10:08
